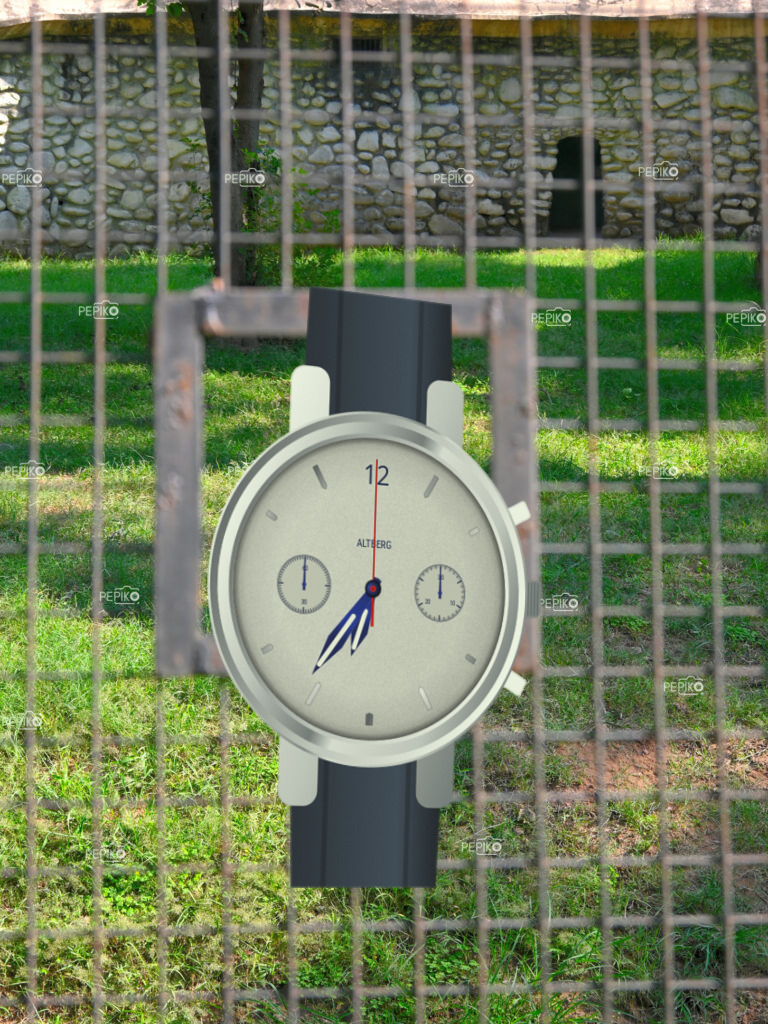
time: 6:36
